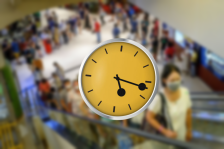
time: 5:17
